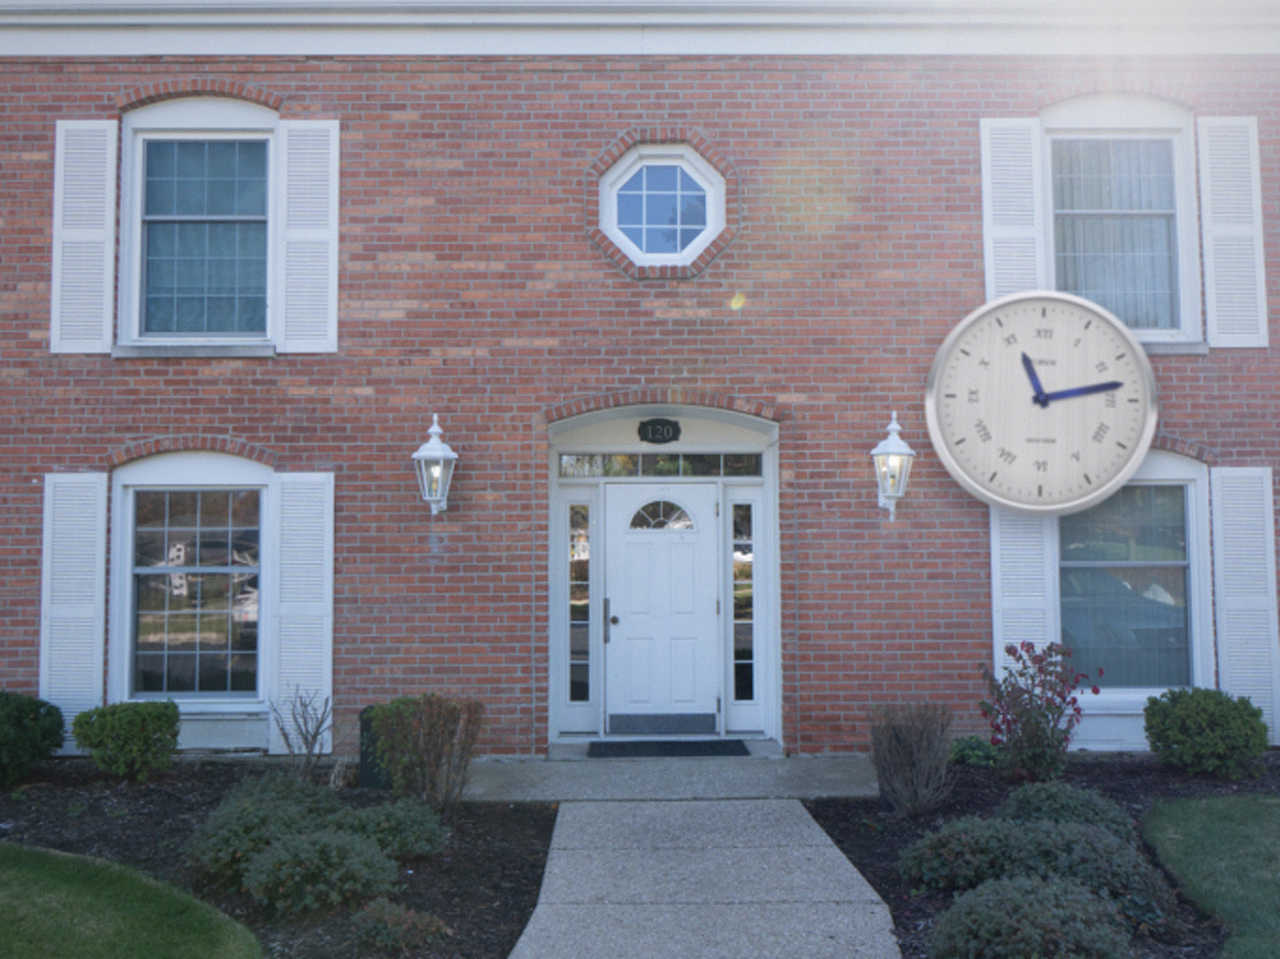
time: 11:13
